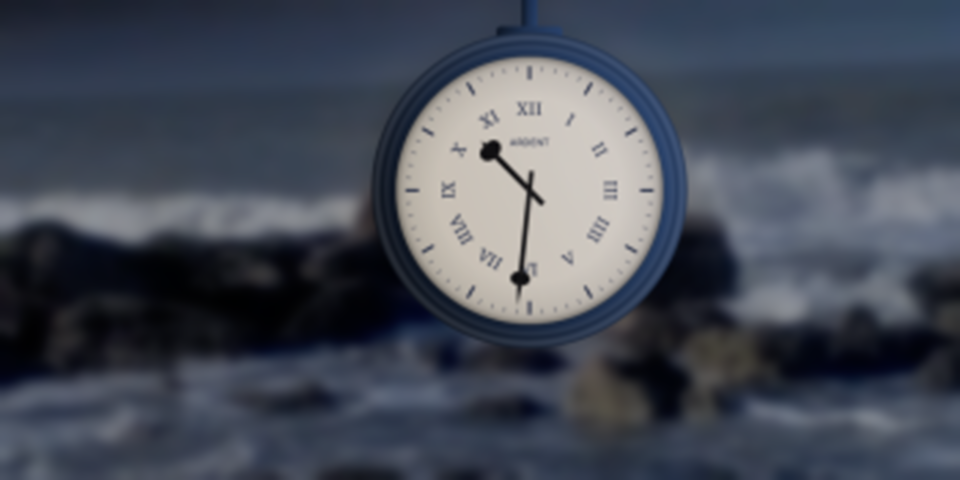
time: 10:31
